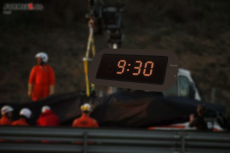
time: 9:30
